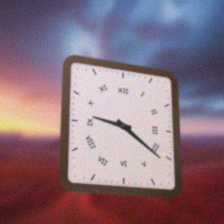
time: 9:21
